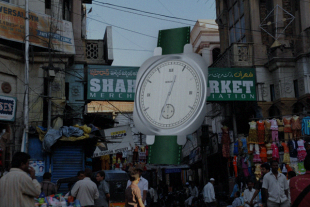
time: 12:33
